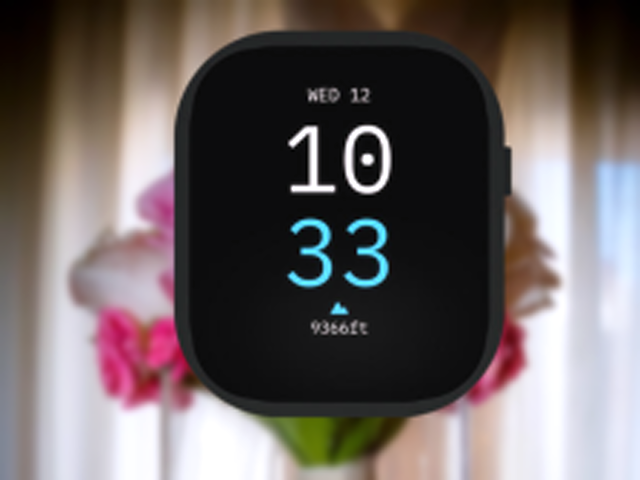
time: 10:33
